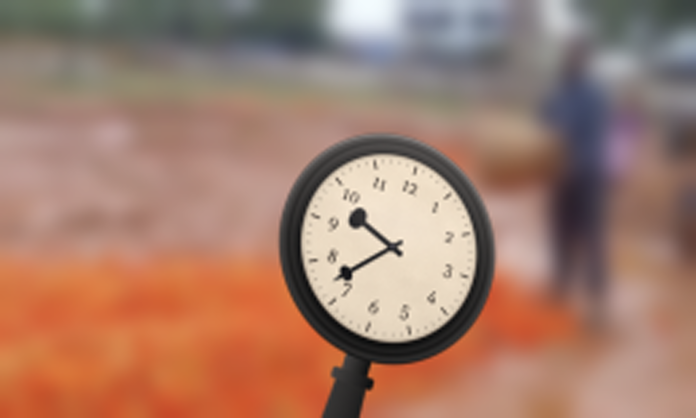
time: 9:37
